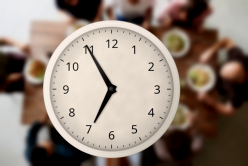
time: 6:55
